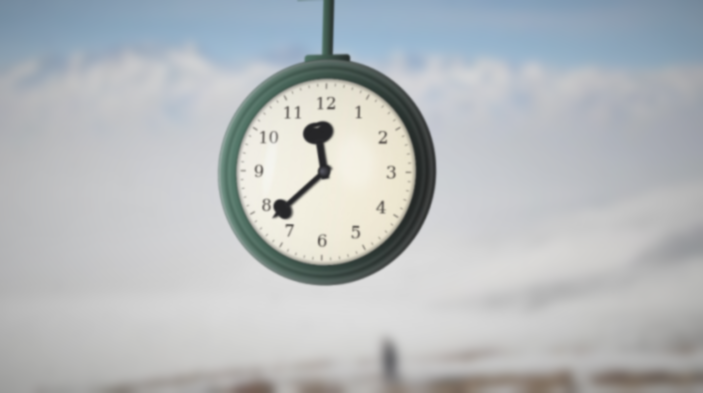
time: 11:38
